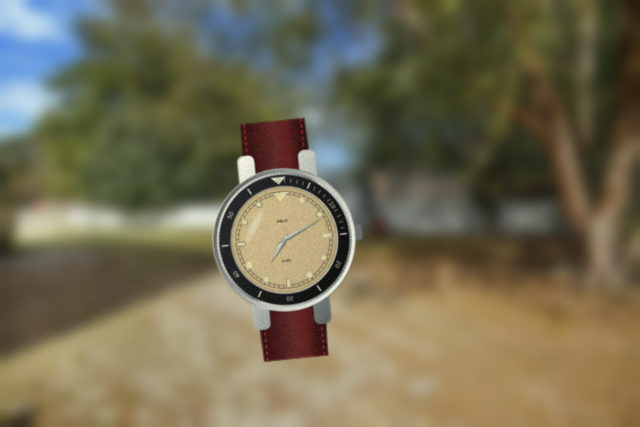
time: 7:11
